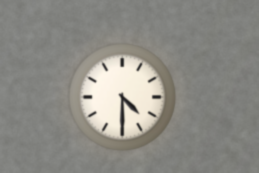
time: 4:30
